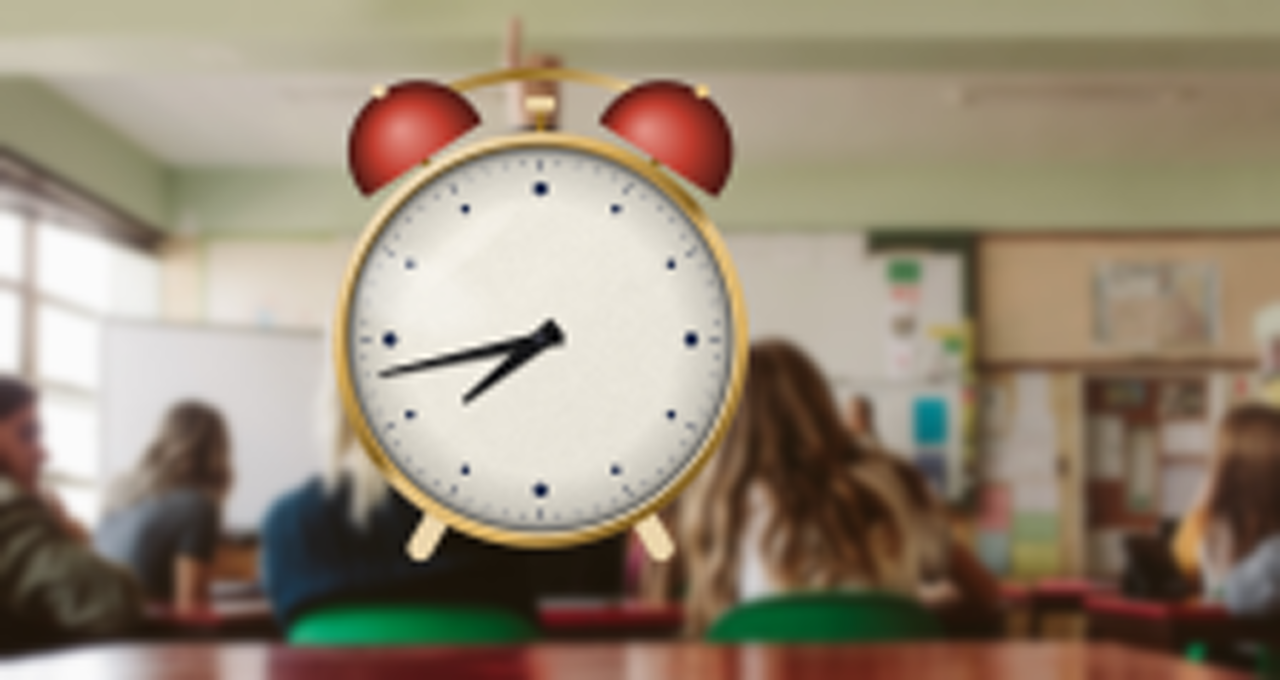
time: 7:43
